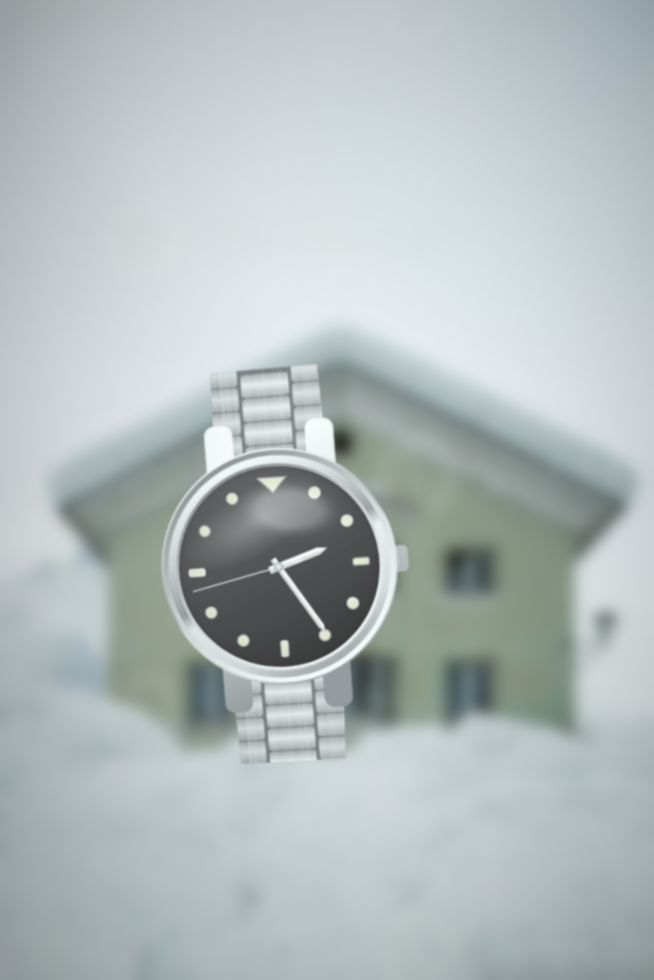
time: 2:24:43
